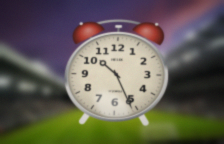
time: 10:26
